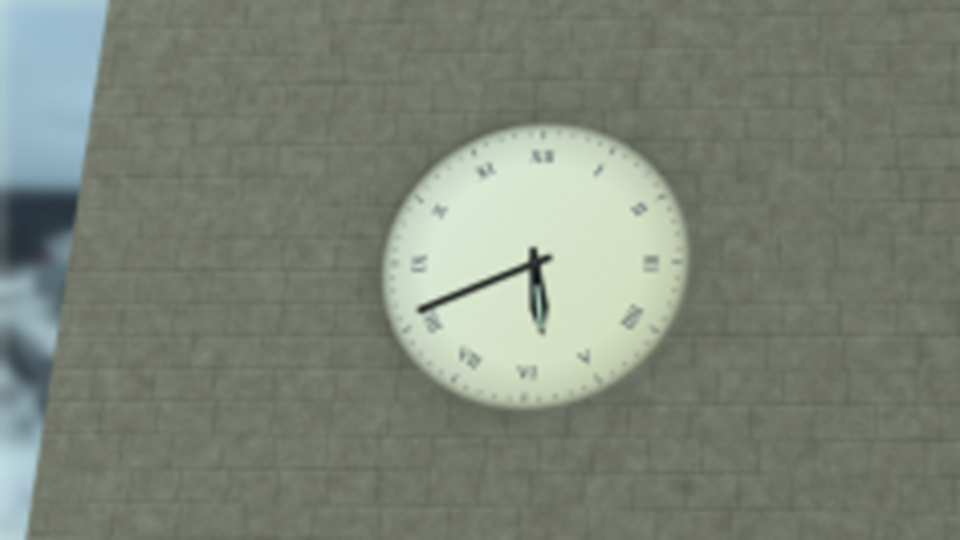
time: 5:41
